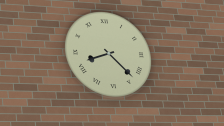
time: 8:23
